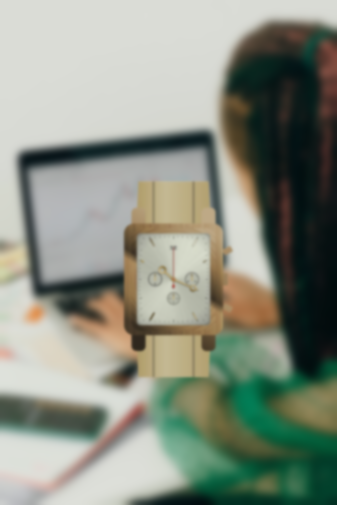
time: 10:19
